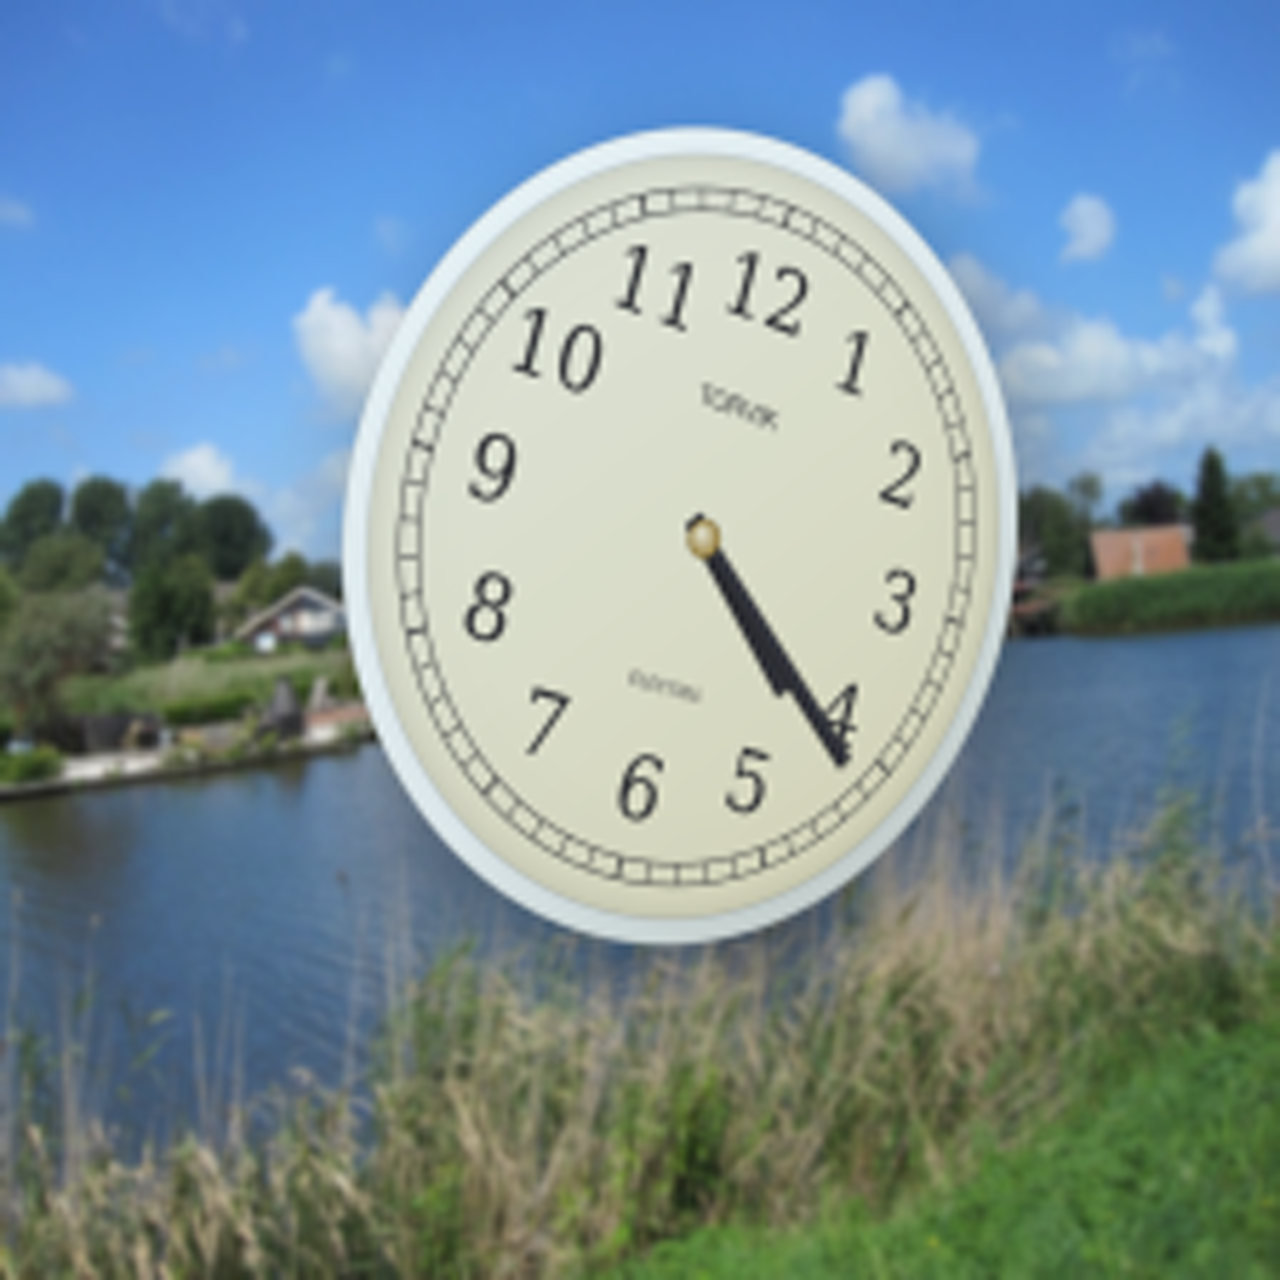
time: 4:21
